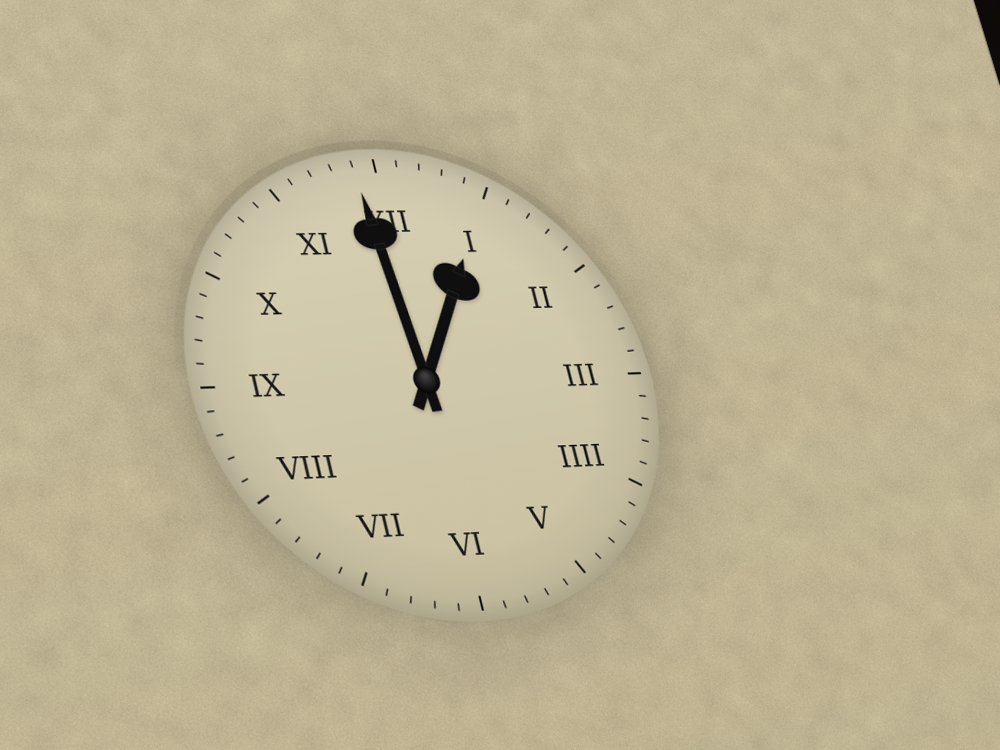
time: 12:59
